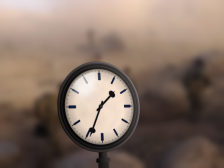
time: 1:34
